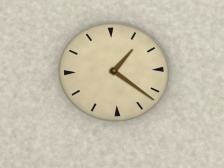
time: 1:22
